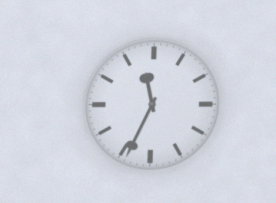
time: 11:34
